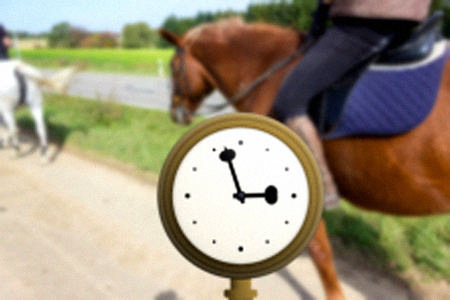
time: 2:57
